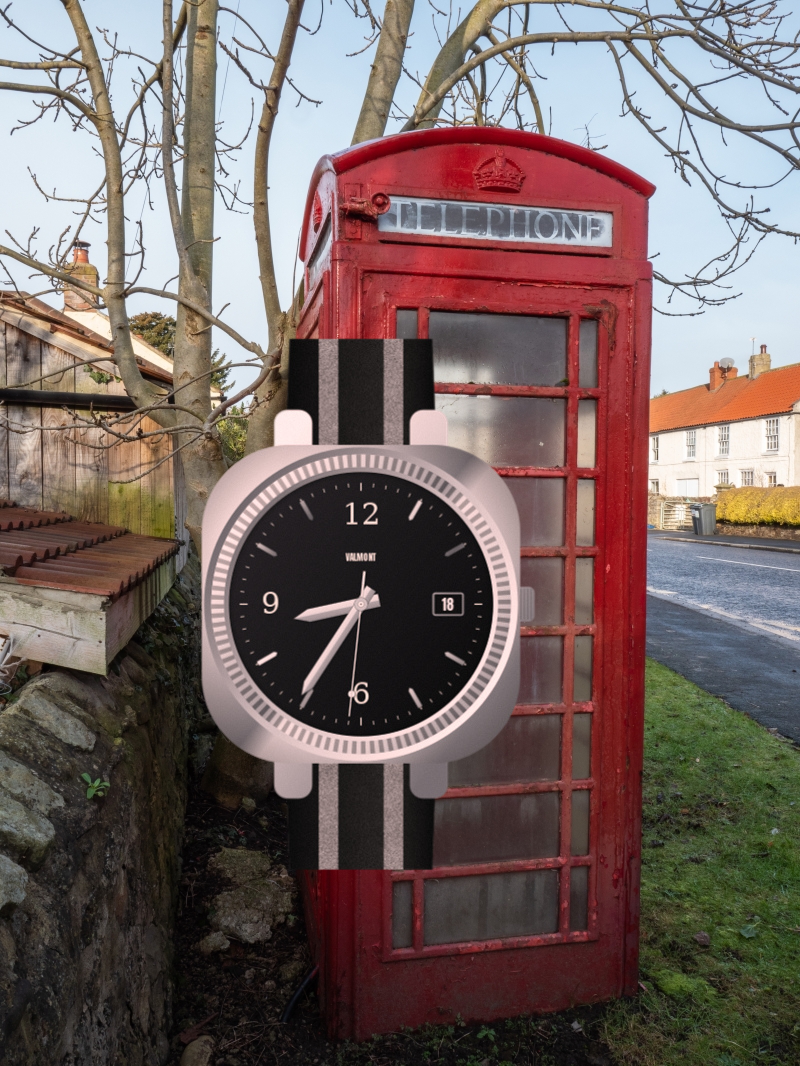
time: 8:35:31
